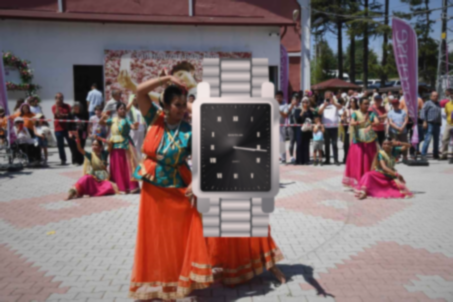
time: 3:16
